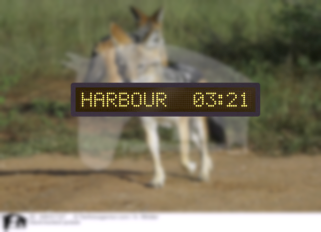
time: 3:21
